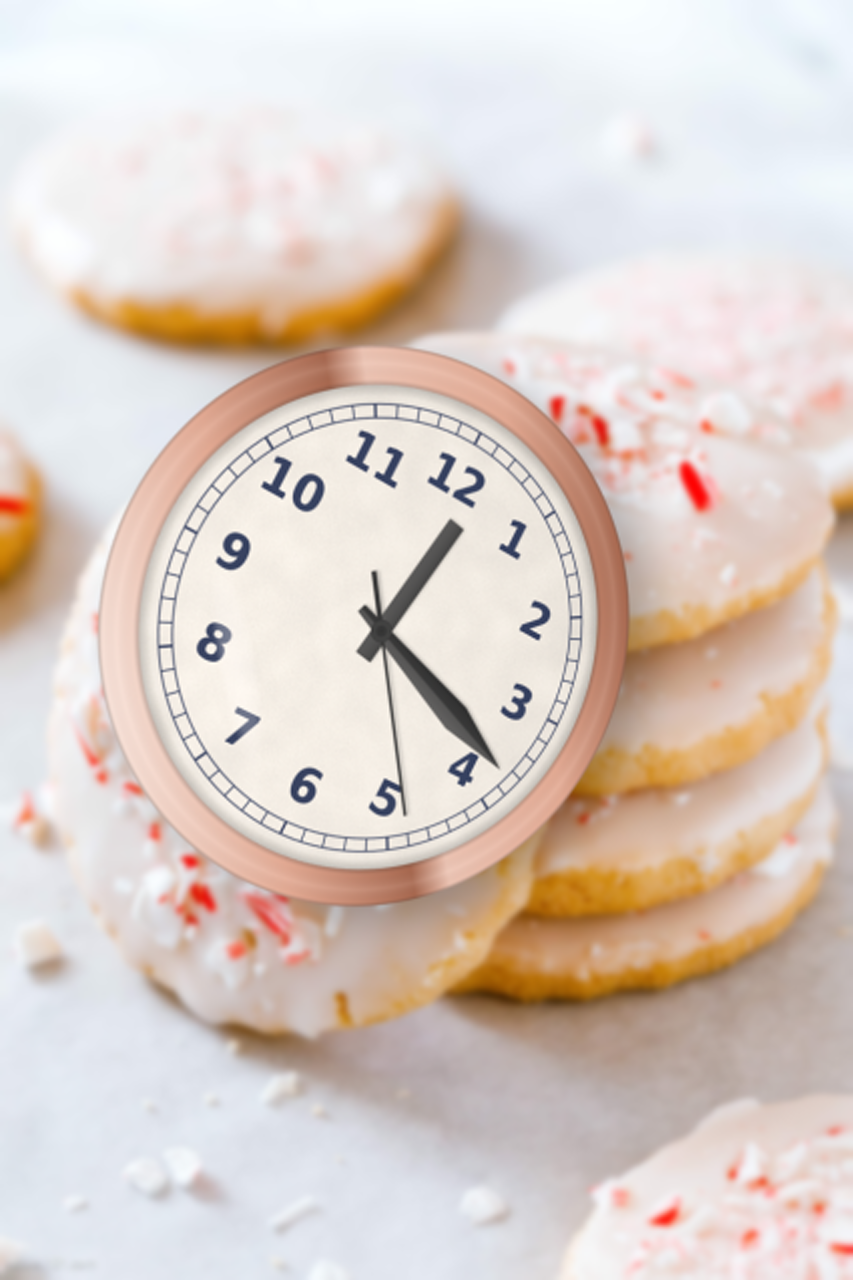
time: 12:18:24
